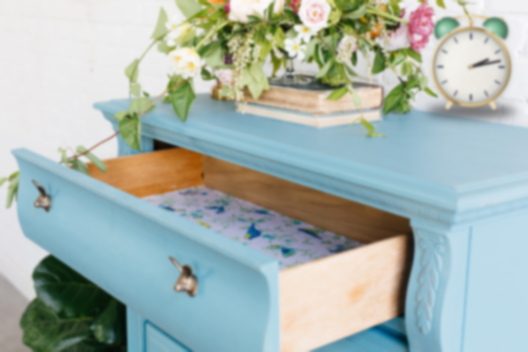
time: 2:13
